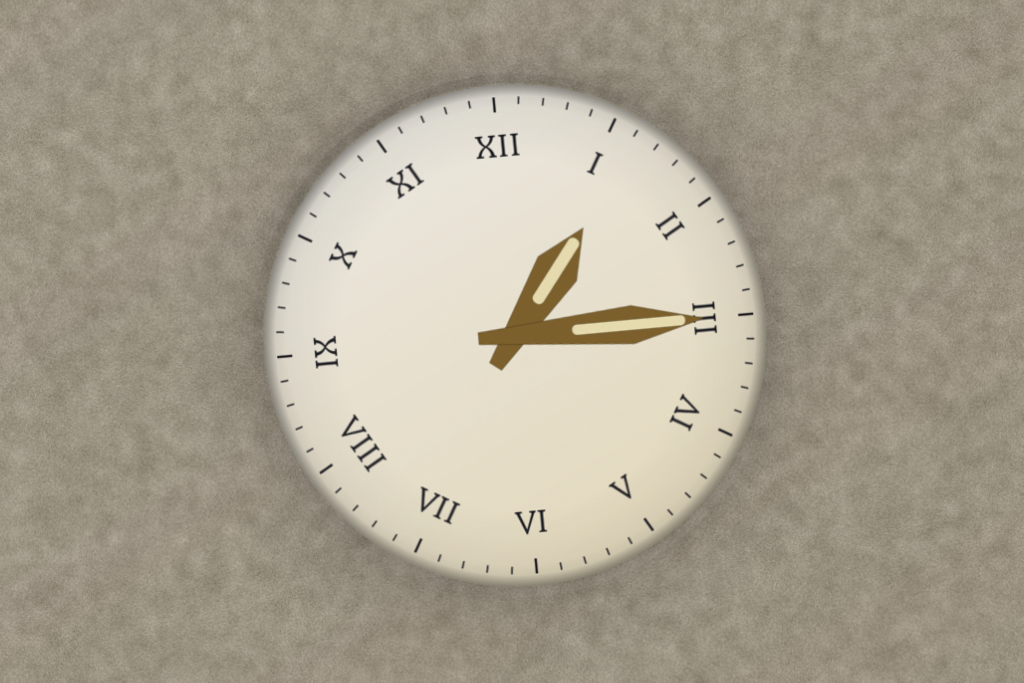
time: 1:15
